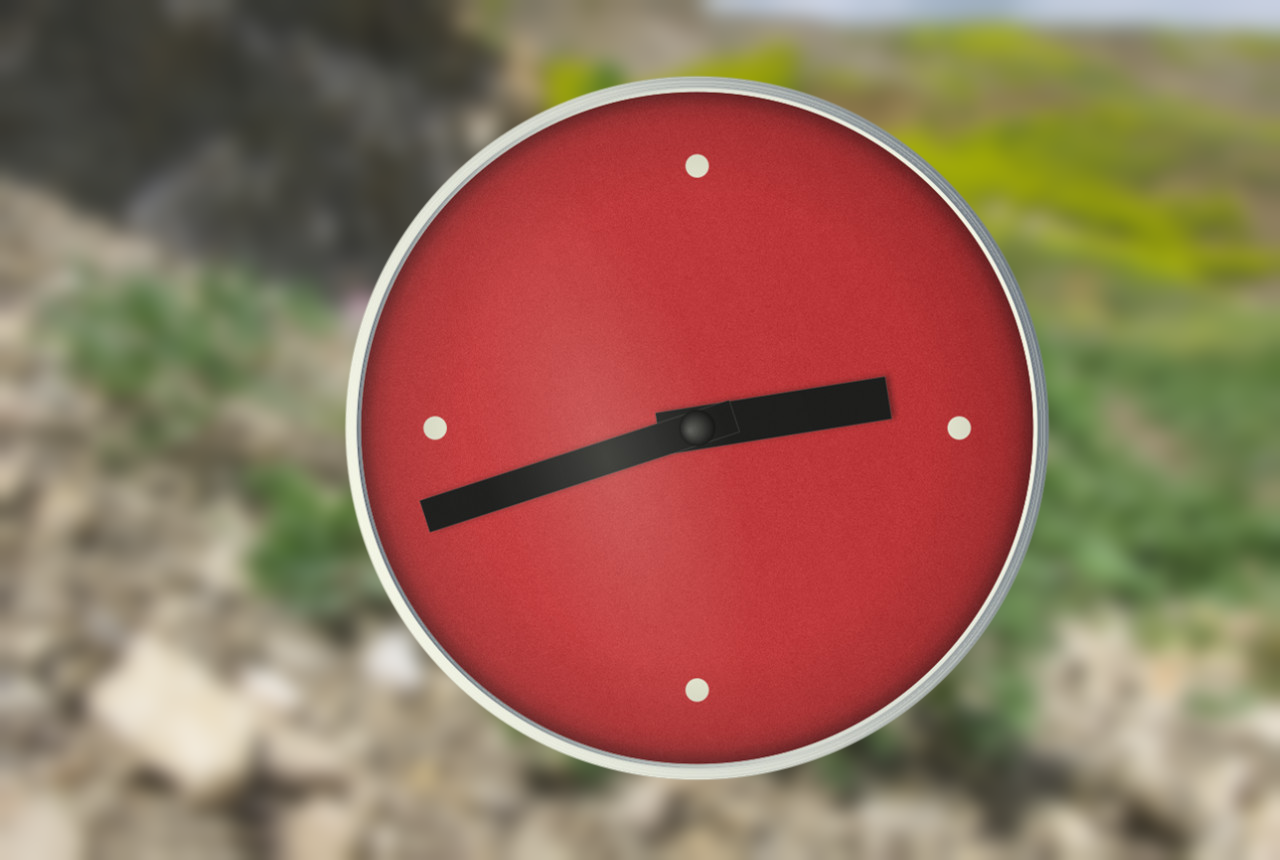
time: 2:42
